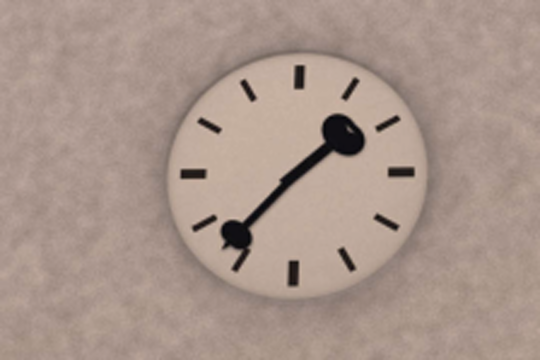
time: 1:37
